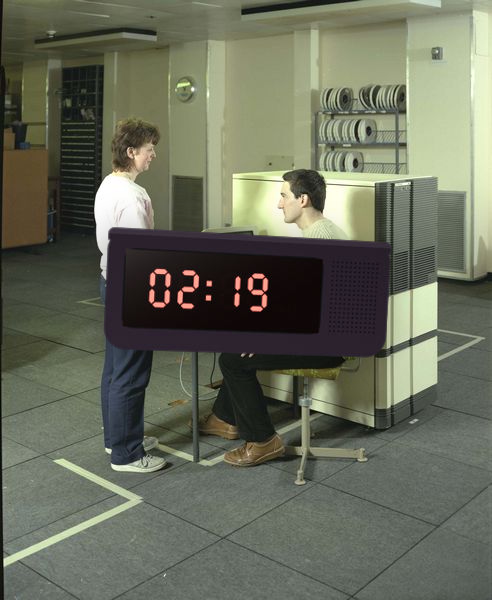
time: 2:19
